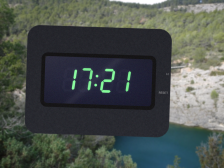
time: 17:21
